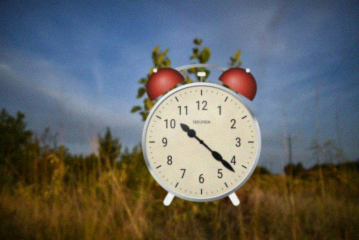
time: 10:22
